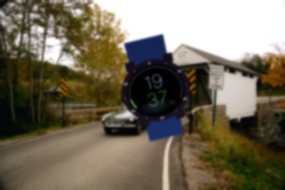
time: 19:37
